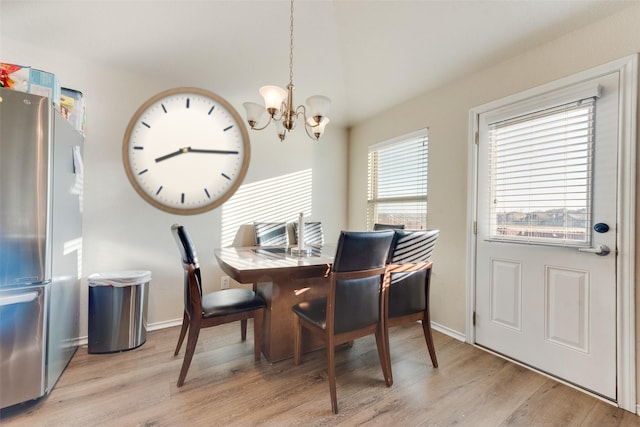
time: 8:15
